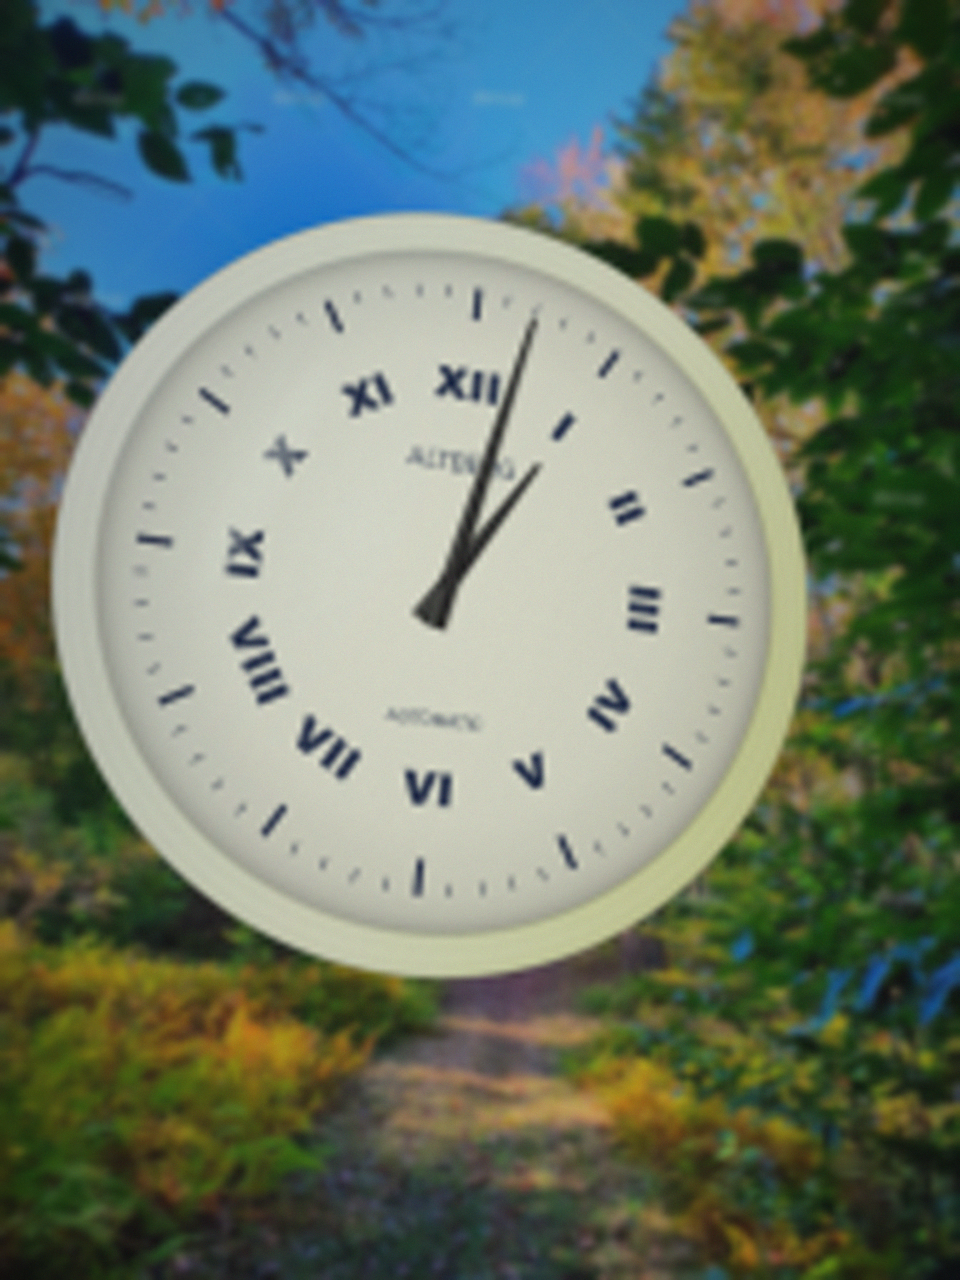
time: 1:02
